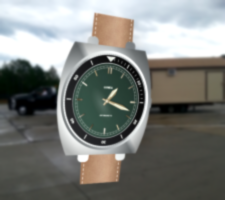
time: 1:18
